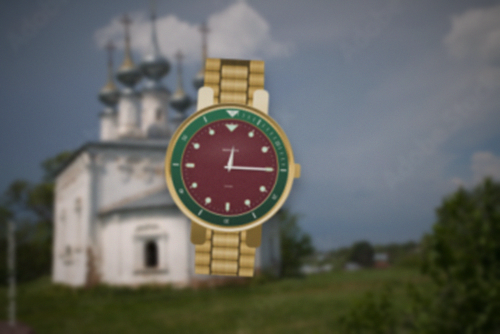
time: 12:15
